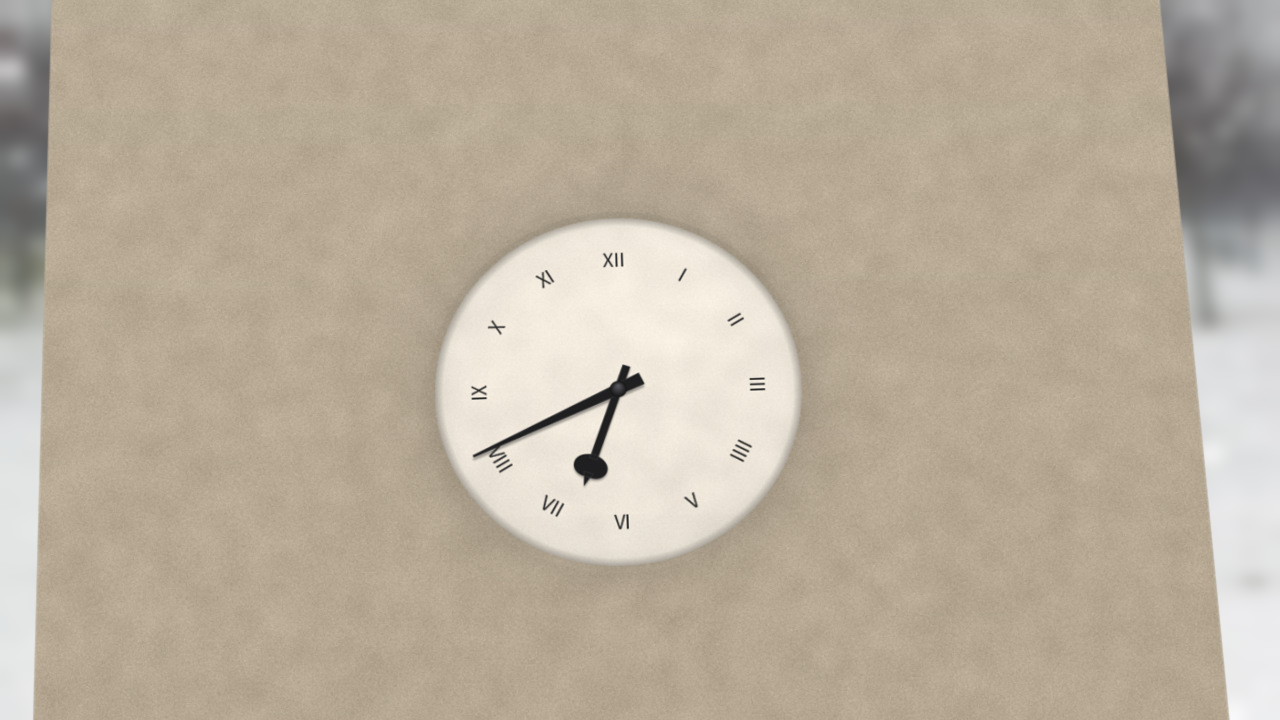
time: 6:41
